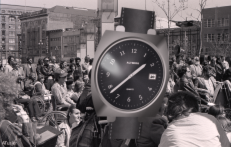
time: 1:38
